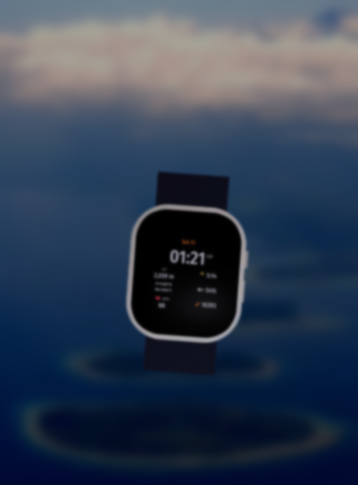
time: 1:21
